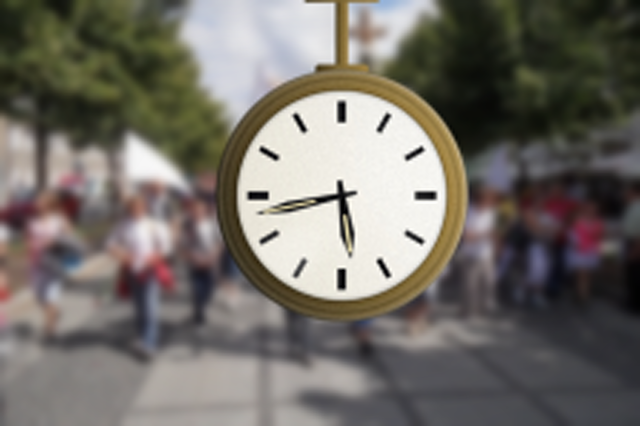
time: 5:43
